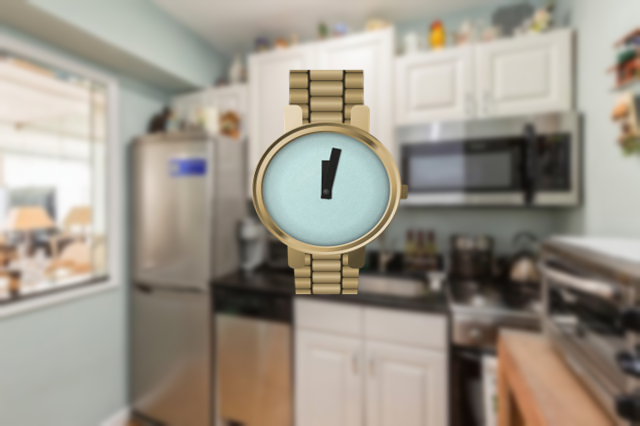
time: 12:02
